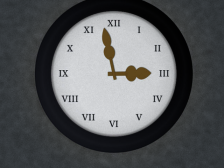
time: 2:58
